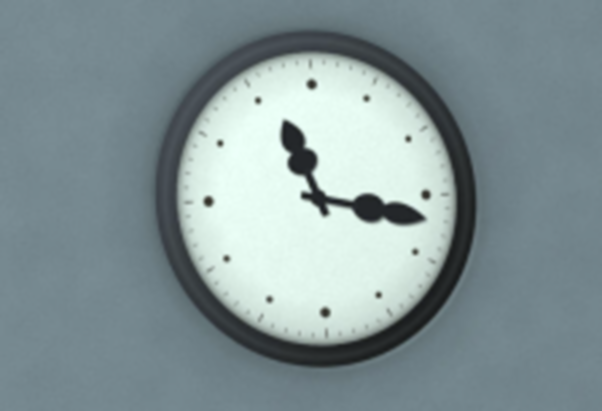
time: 11:17
